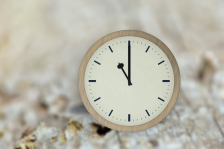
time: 11:00
